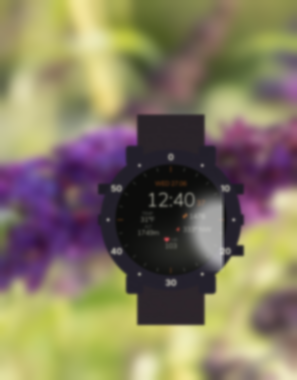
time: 12:40
